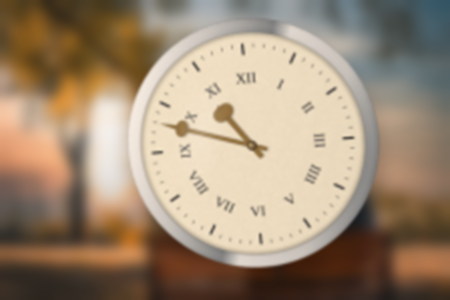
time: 10:48
